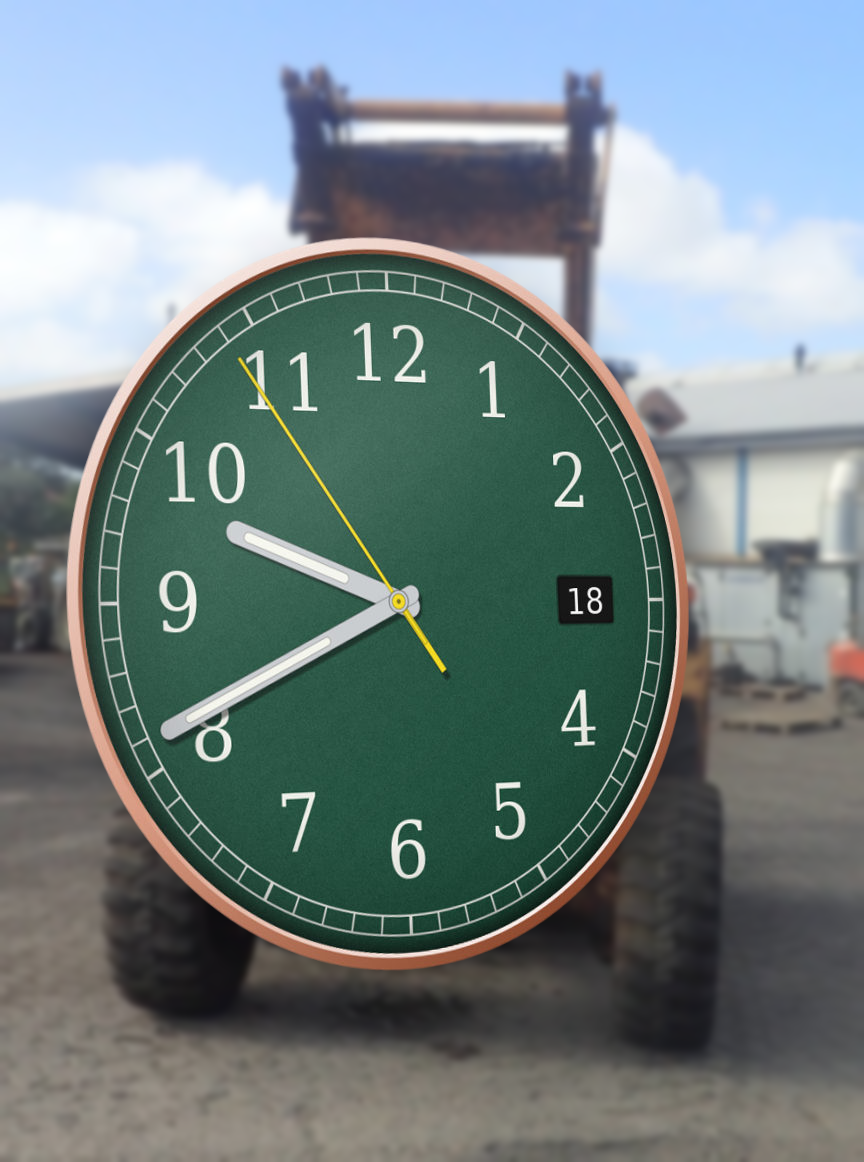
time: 9:40:54
